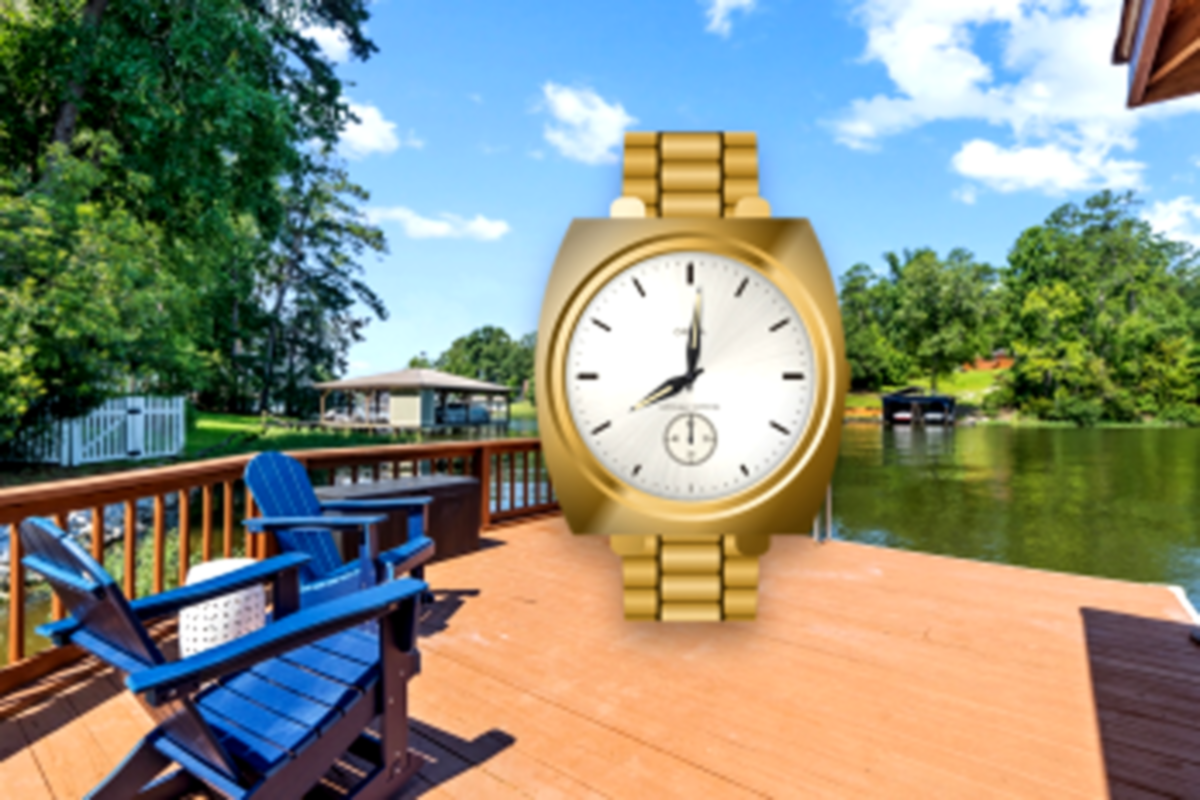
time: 8:01
